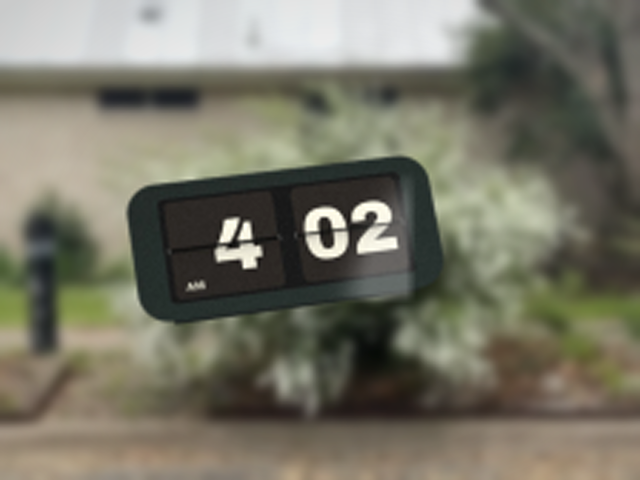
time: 4:02
